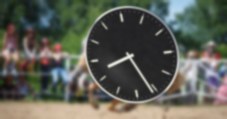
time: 8:26
